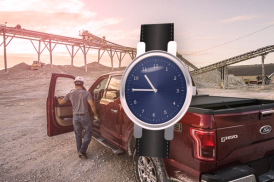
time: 10:45
